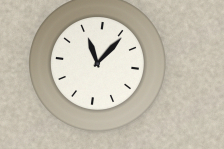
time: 11:06
